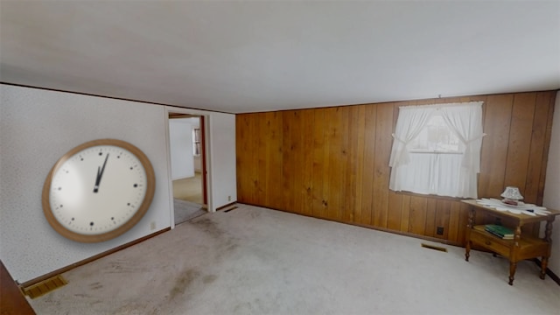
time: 12:02
